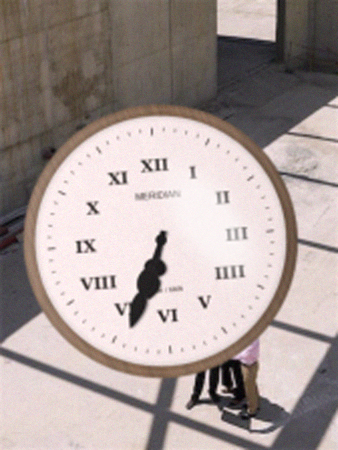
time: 6:34
